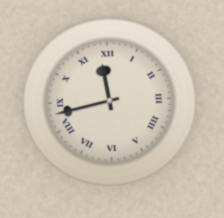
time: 11:43
